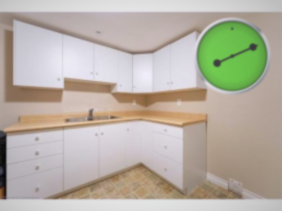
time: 8:11
